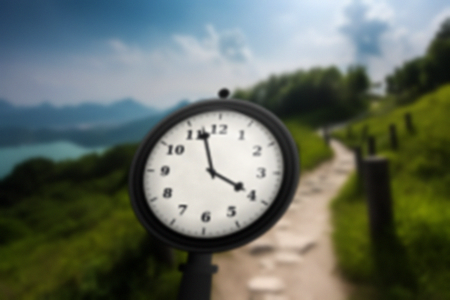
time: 3:57
